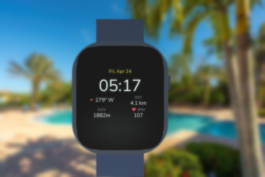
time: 5:17
